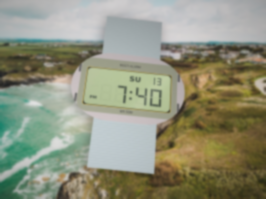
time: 7:40
